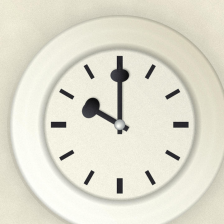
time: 10:00
